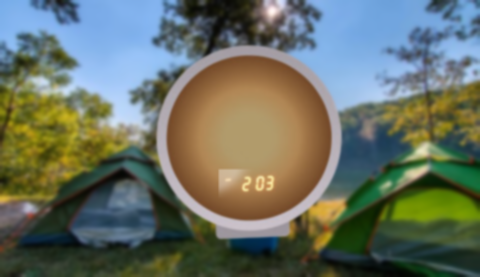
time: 2:03
